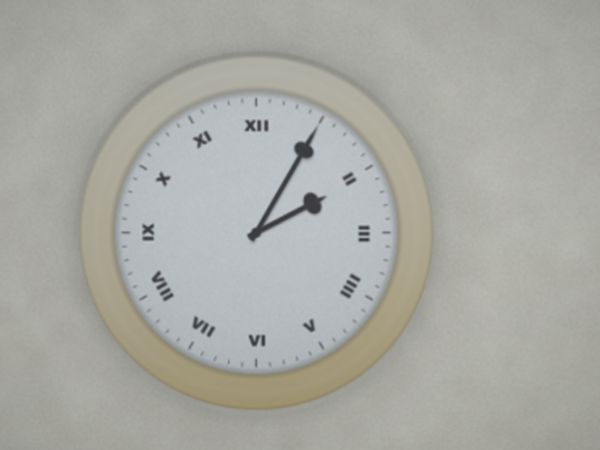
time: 2:05
